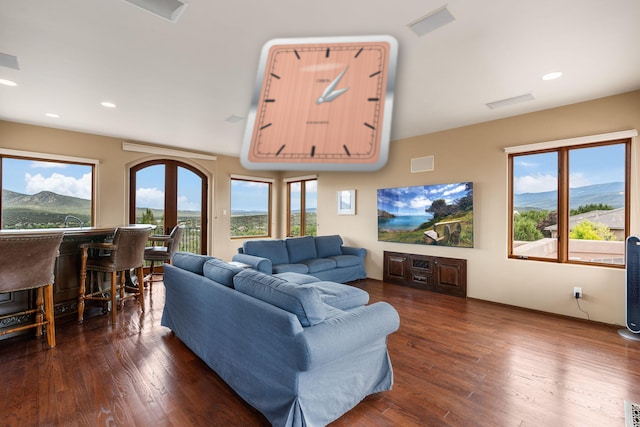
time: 2:05
